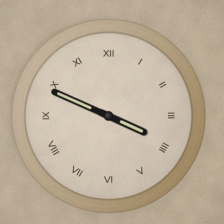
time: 3:49
